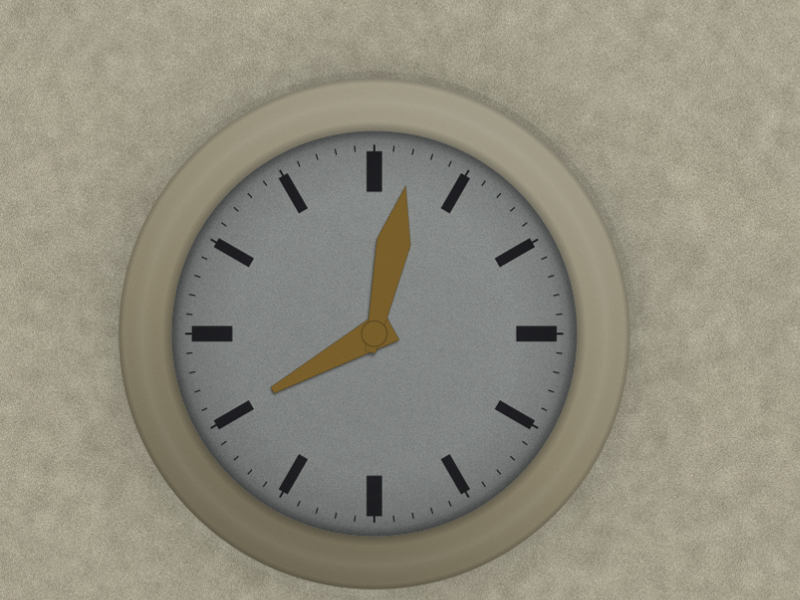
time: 8:02
